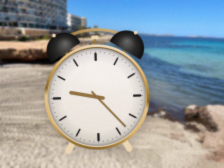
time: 9:23
